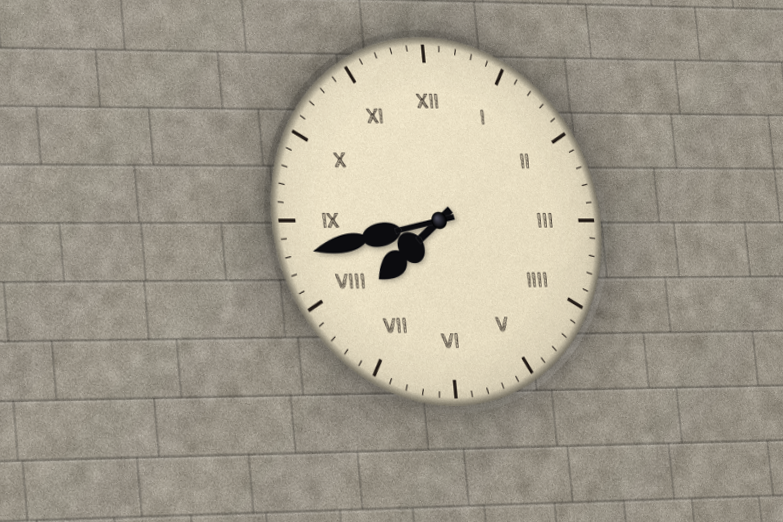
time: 7:43
